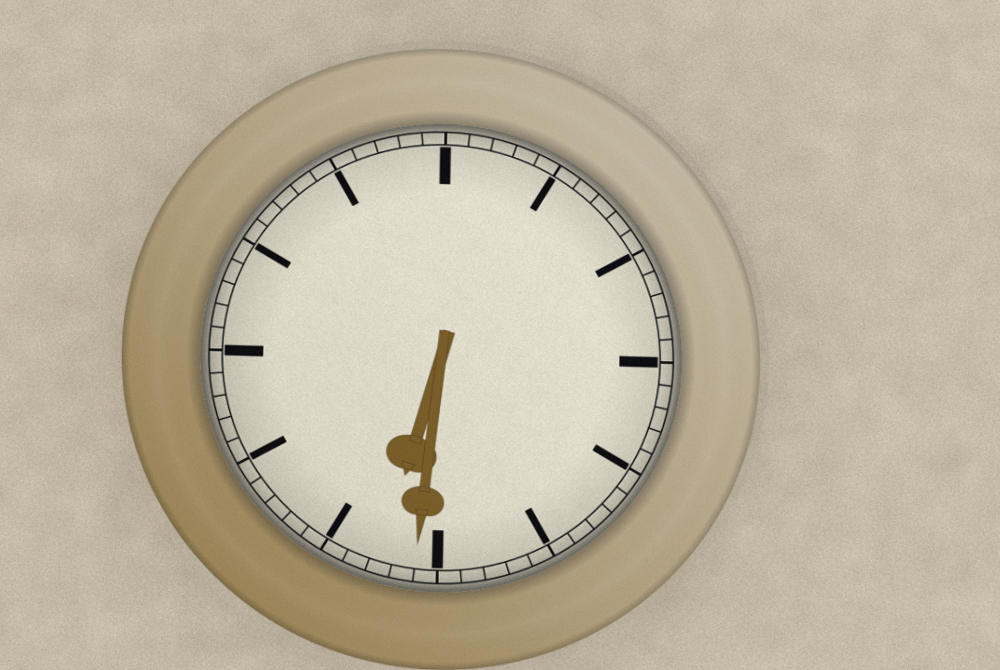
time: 6:31
